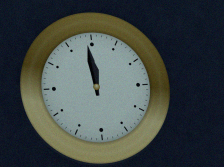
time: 11:59
